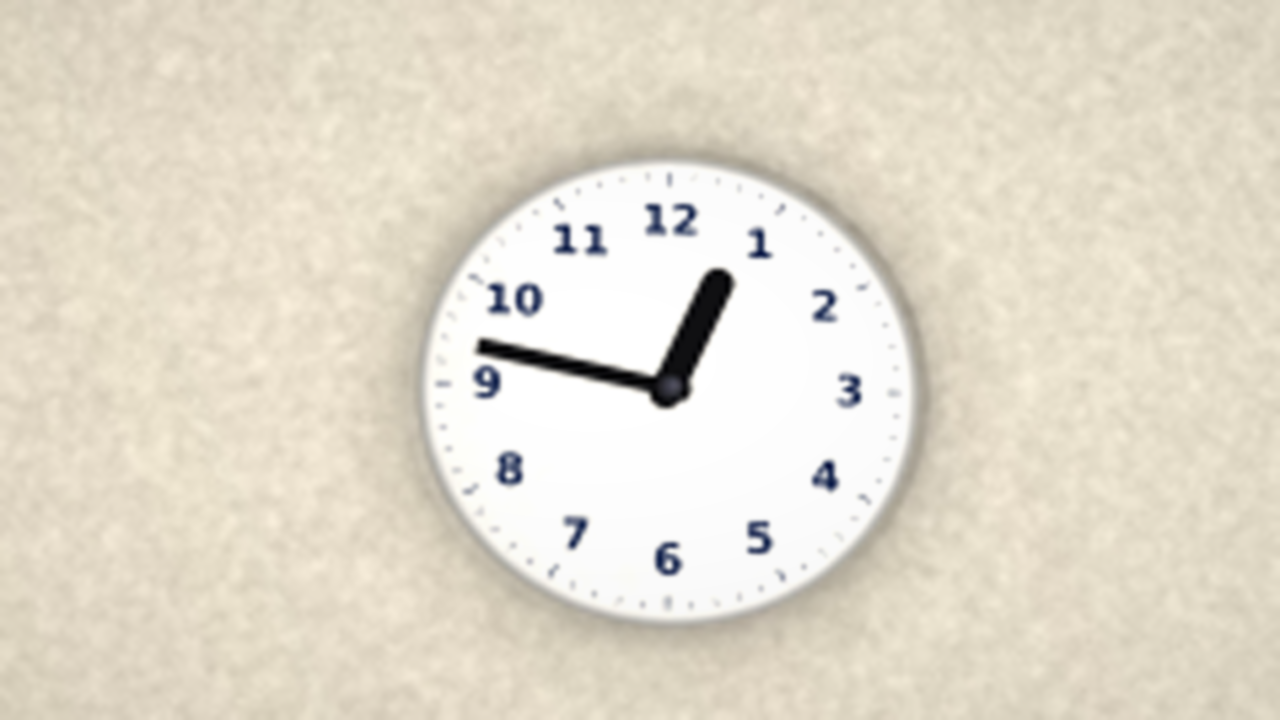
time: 12:47
